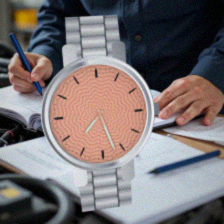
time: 7:27
